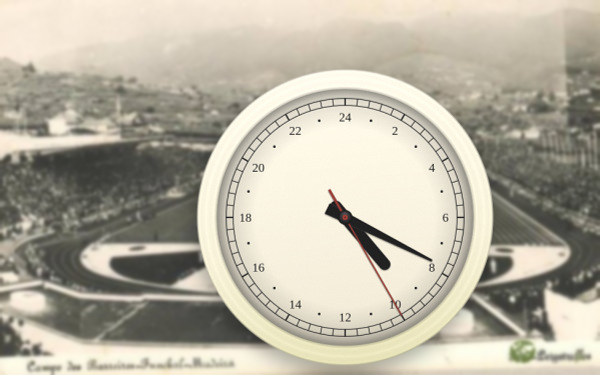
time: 9:19:25
